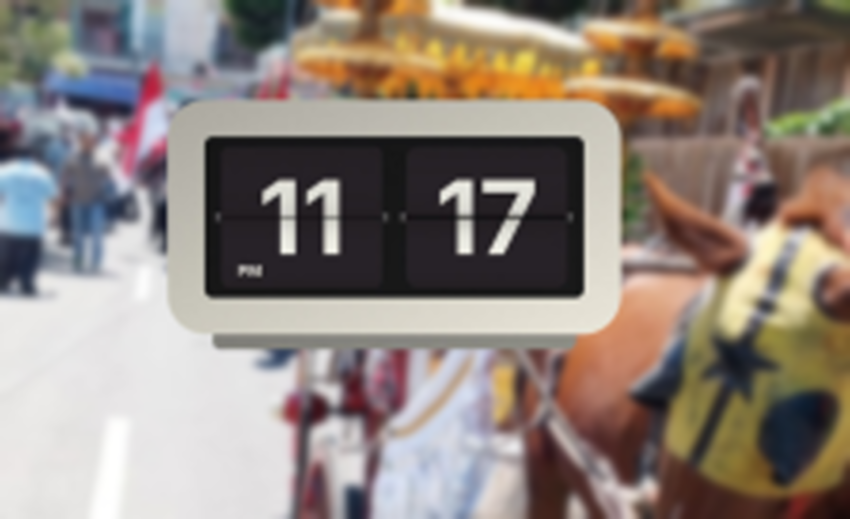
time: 11:17
